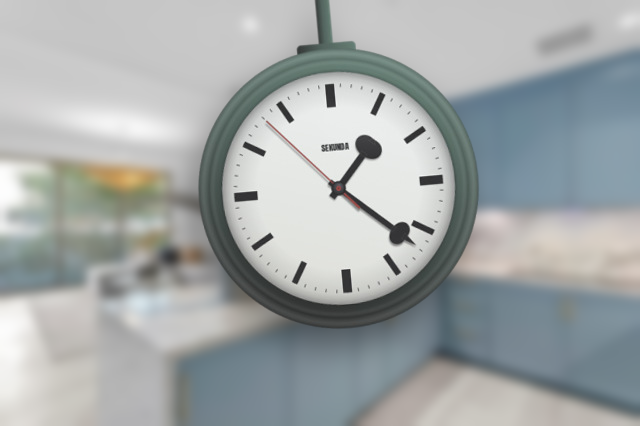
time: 1:21:53
